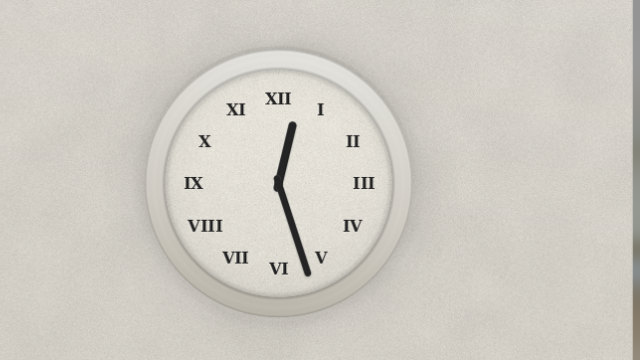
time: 12:27
